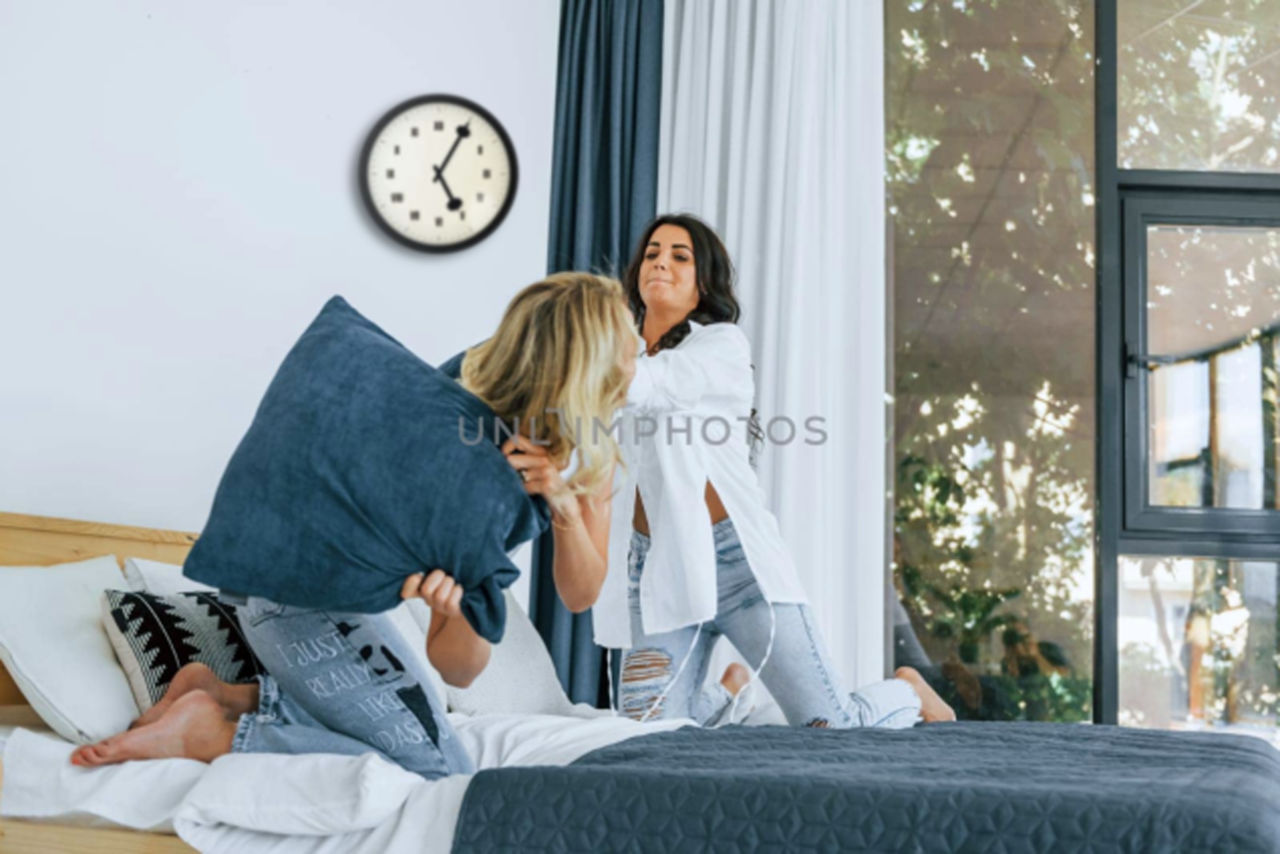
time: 5:05
